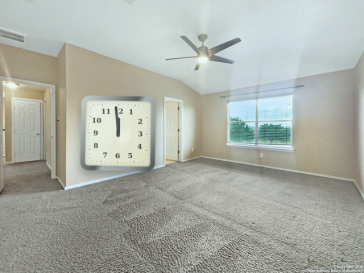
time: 11:59
